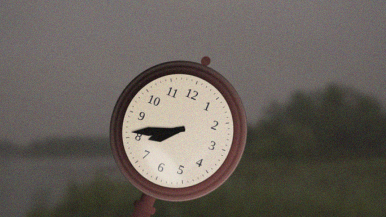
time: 7:41
